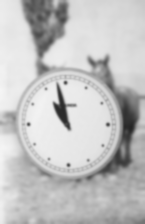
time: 10:58
